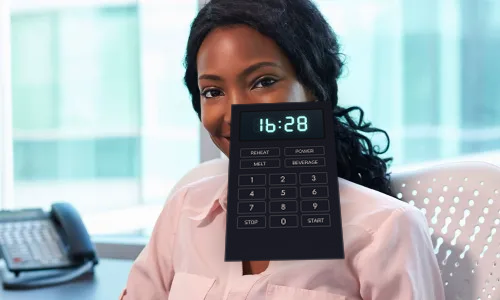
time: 16:28
